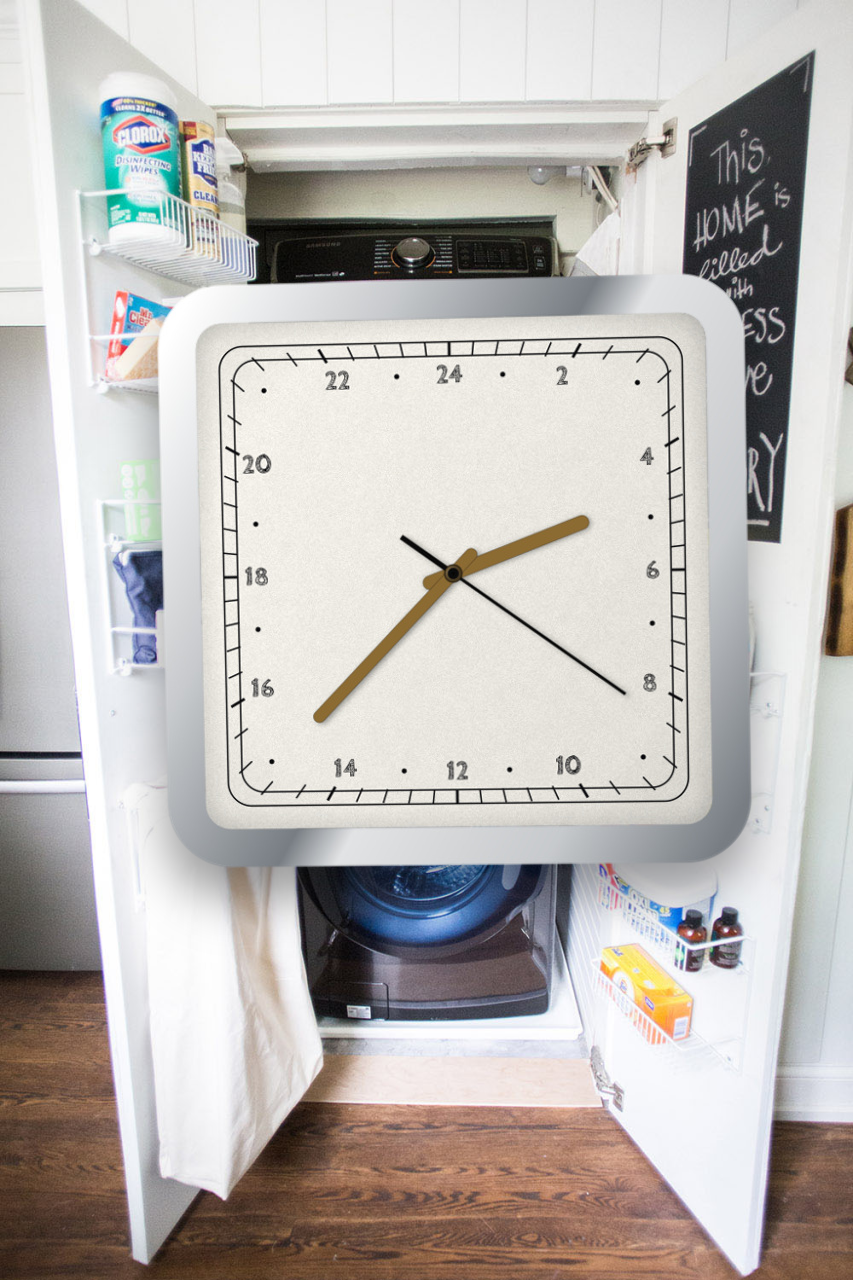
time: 4:37:21
